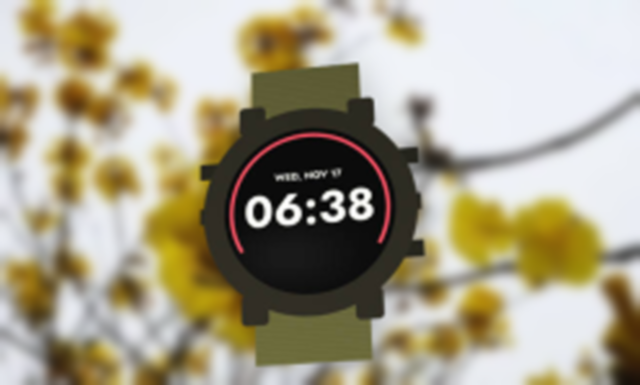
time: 6:38
